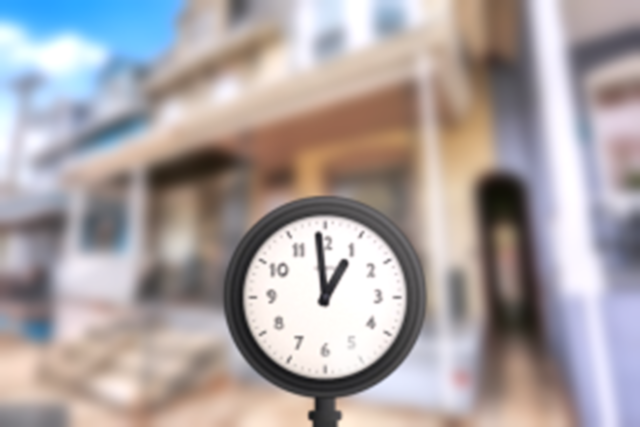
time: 12:59
